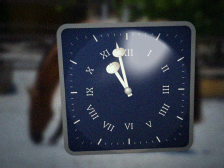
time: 10:58
